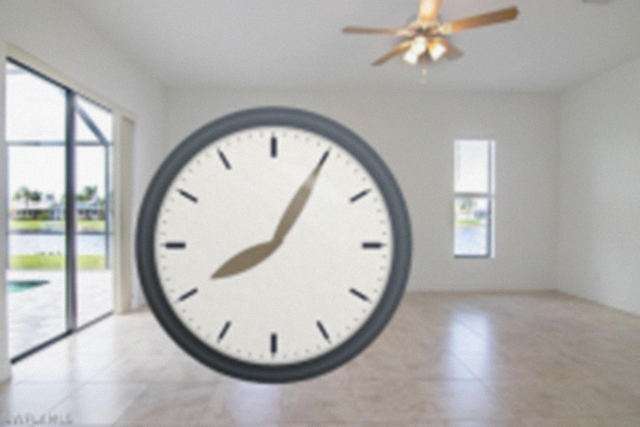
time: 8:05
